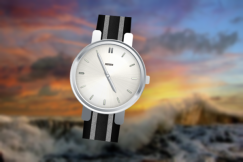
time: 4:55
